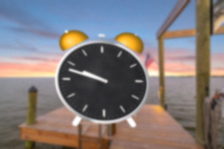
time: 9:48
